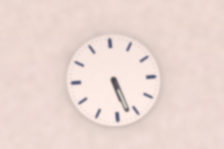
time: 5:27
